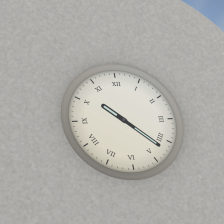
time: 10:22
